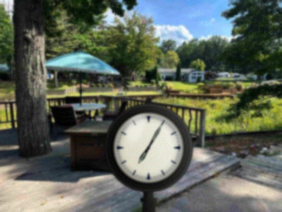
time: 7:05
